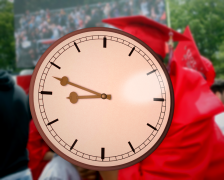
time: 8:48
